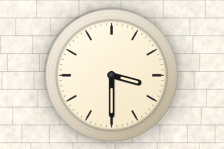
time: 3:30
